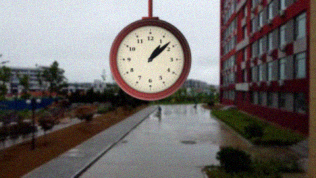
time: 1:08
